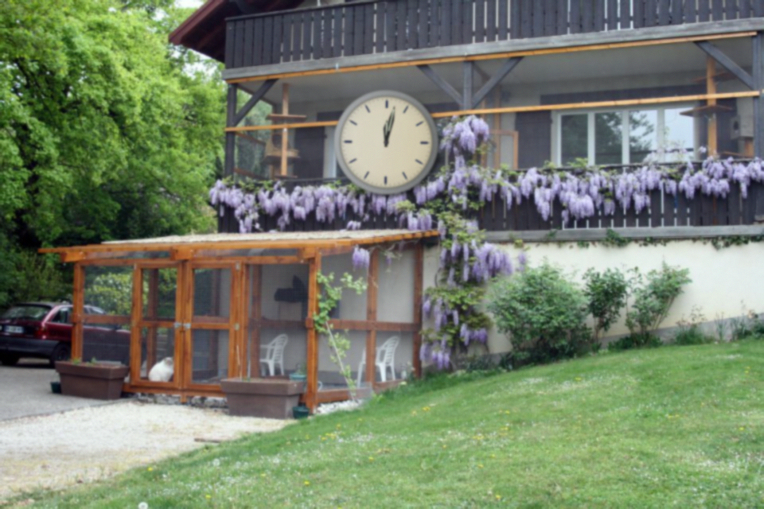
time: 12:02
